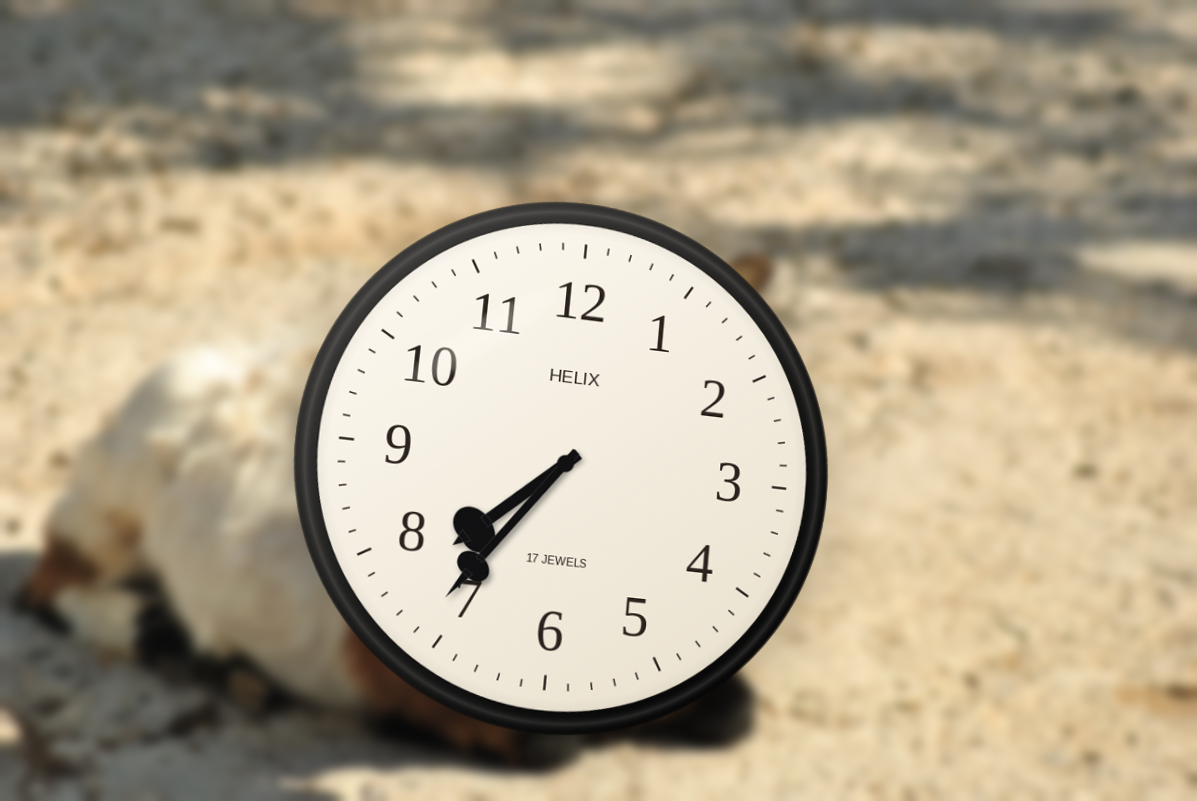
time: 7:36
